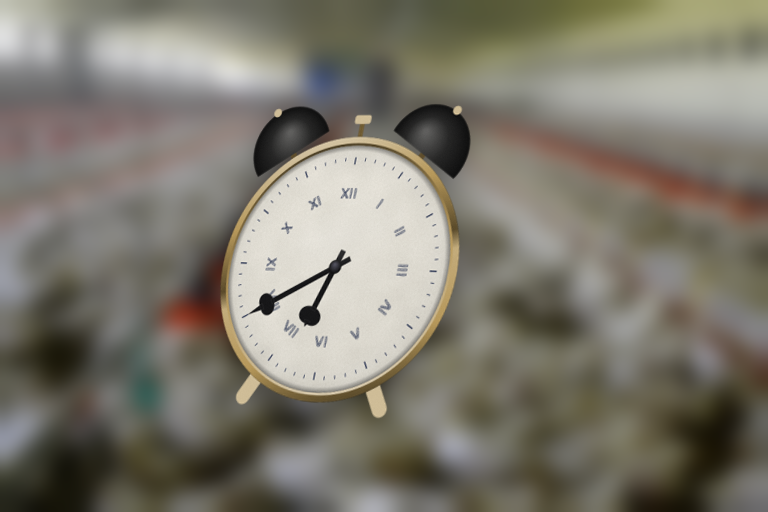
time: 6:40
